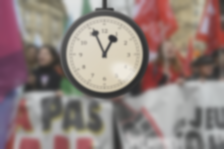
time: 12:56
